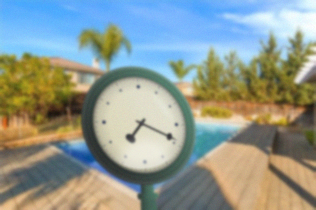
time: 7:19
